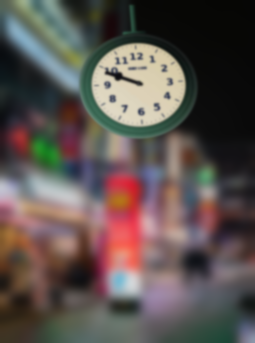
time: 9:49
